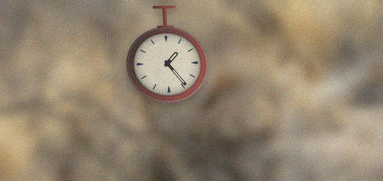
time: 1:24
